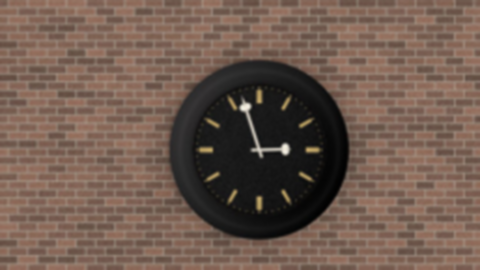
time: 2:57
